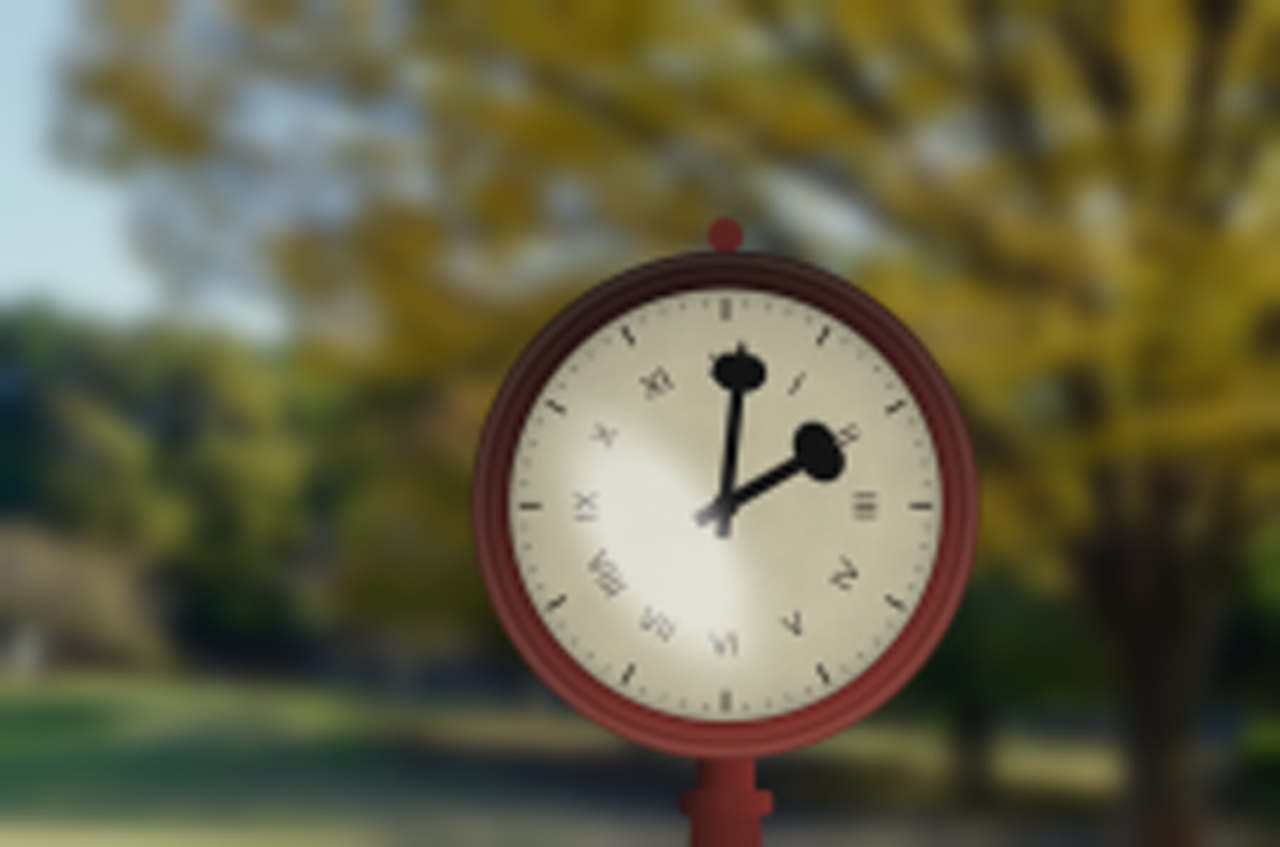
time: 2:01
